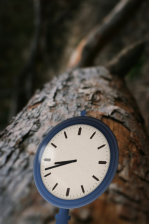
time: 8:42
